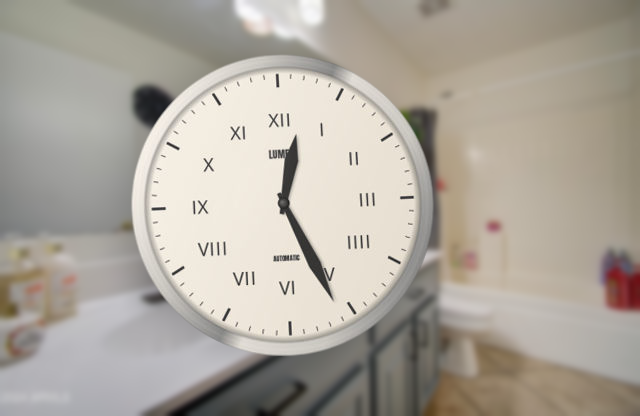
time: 12:26
